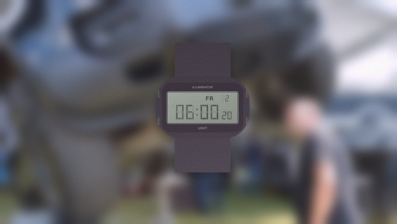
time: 6:00:20
